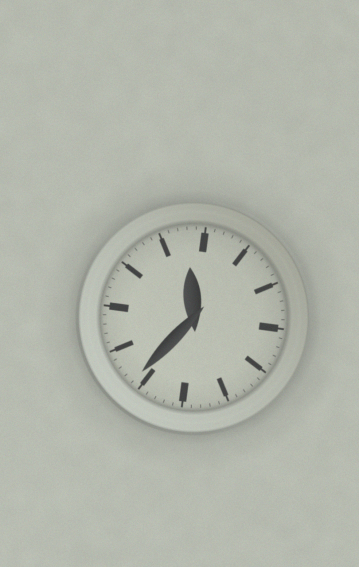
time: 11:36
